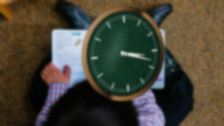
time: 3:18
